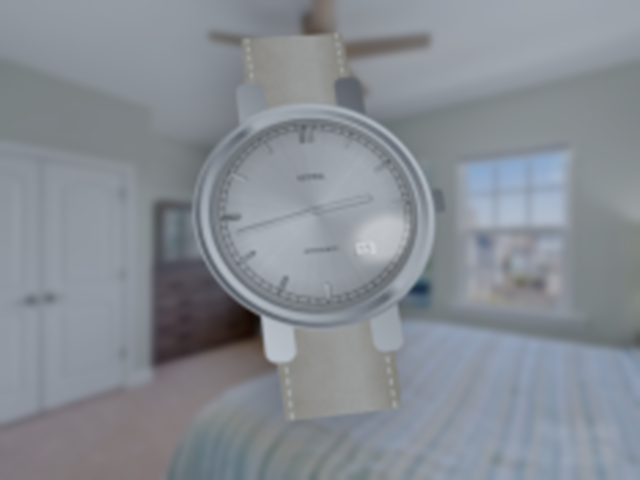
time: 2:43
